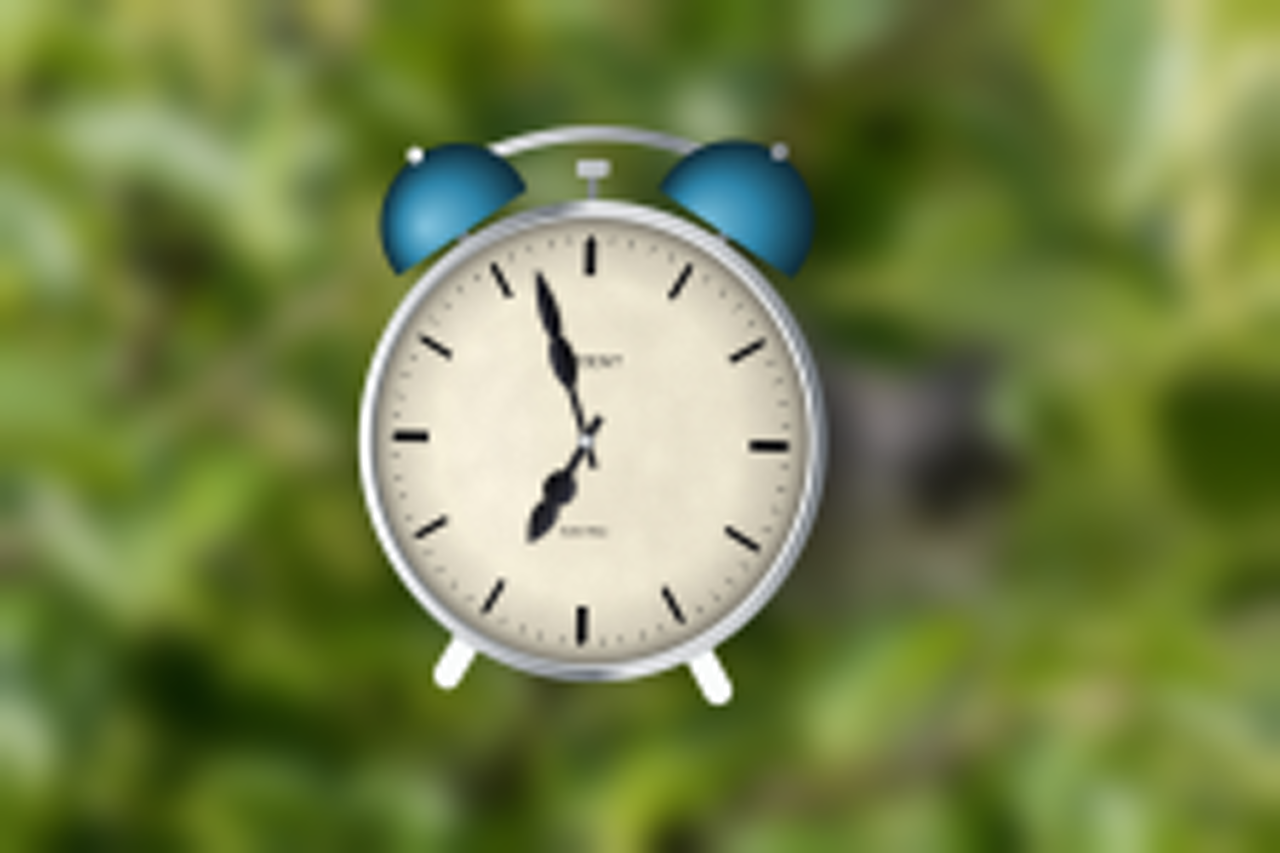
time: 6:57
